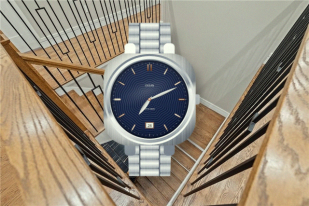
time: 7:11
